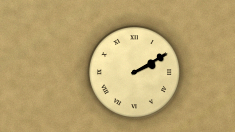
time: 2:10
